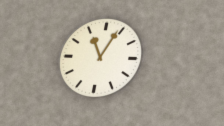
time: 11:04
